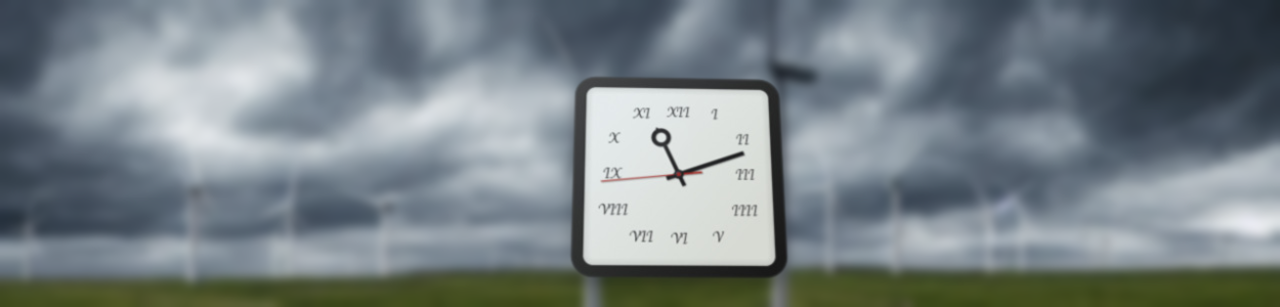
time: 11:11:44
